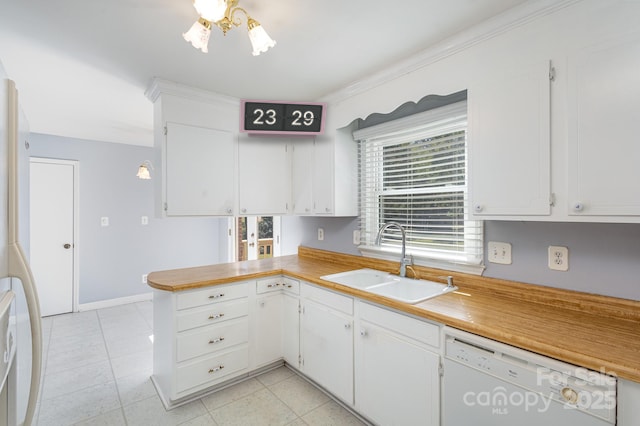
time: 23:29
